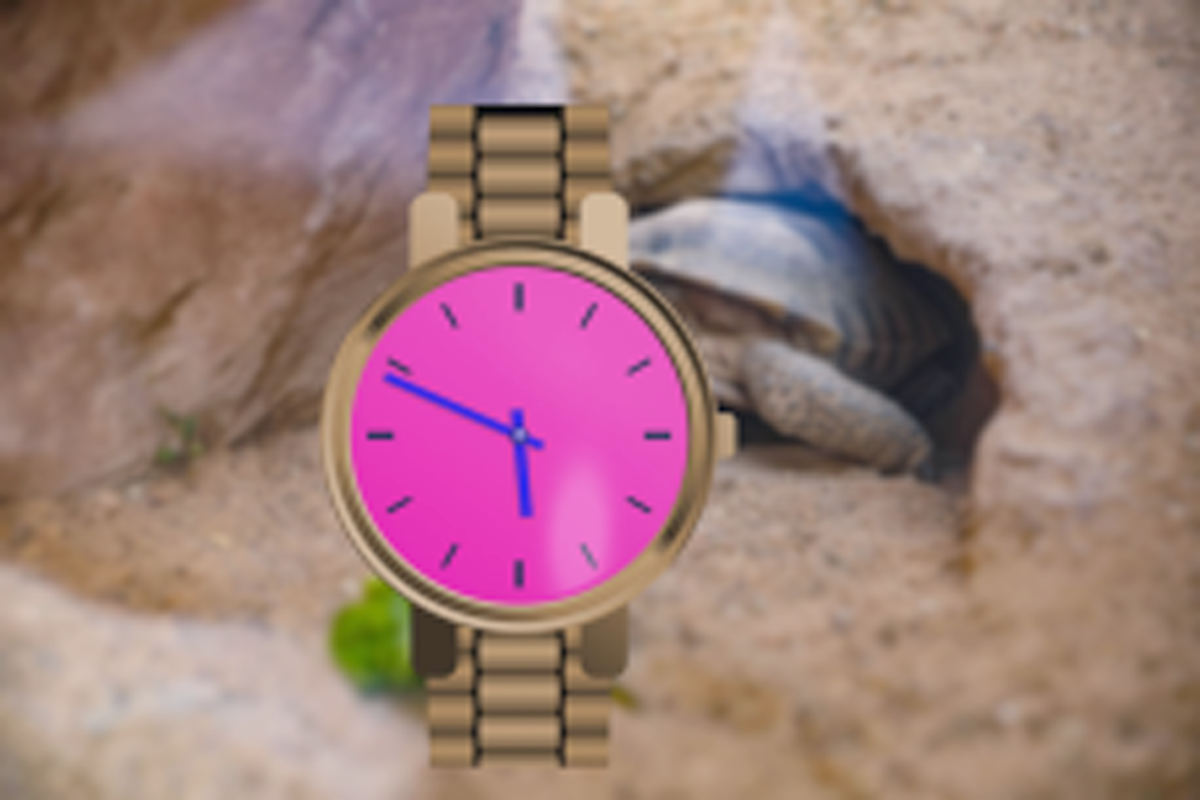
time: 5:49
